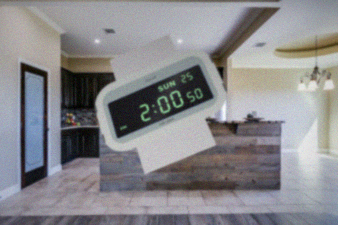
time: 2:00:50
